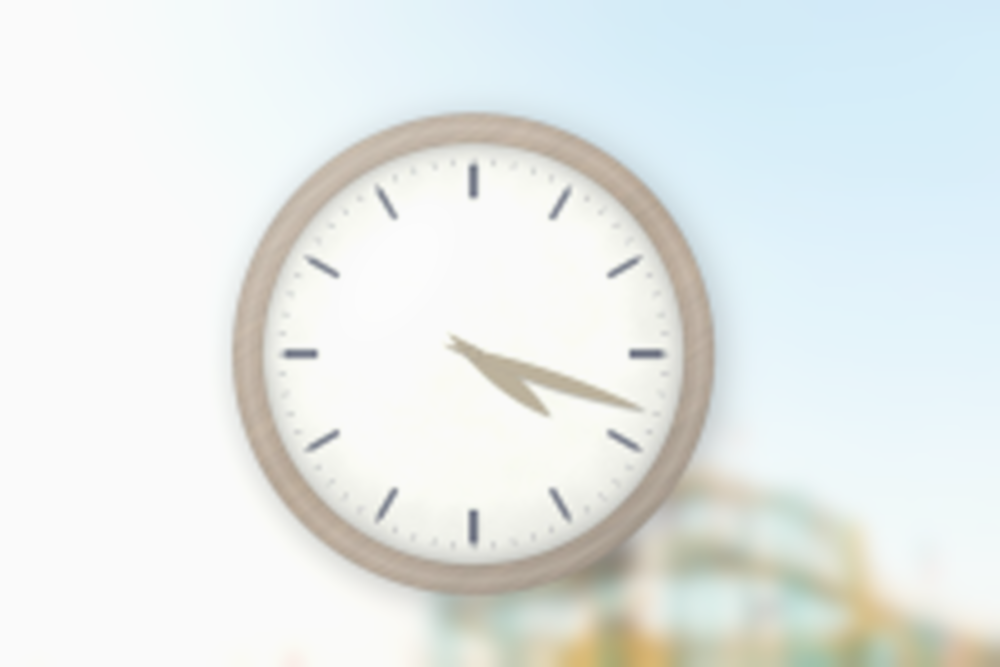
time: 4:18
